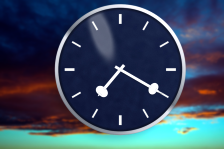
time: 7:20
